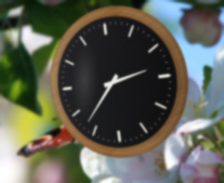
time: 2:37
